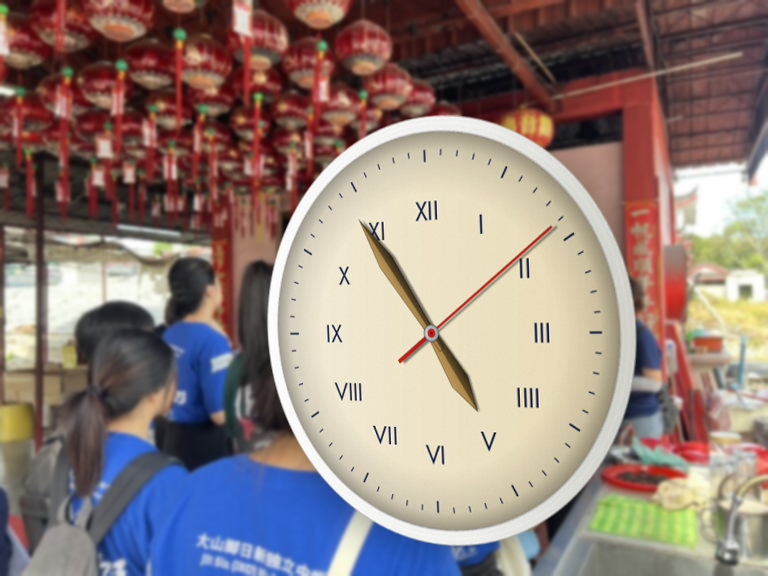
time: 4:54:09
